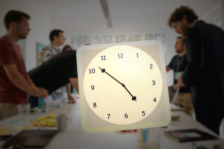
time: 4:52
